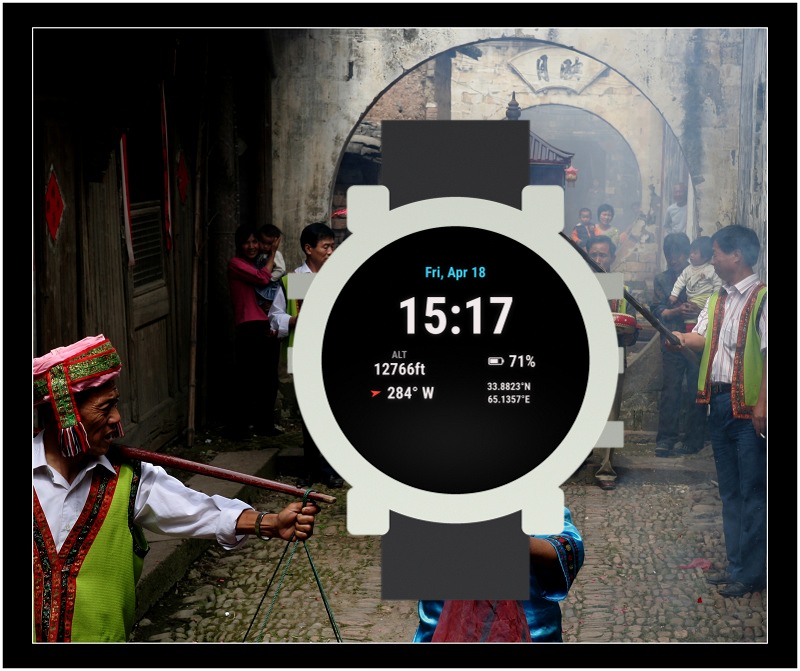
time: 15:17
